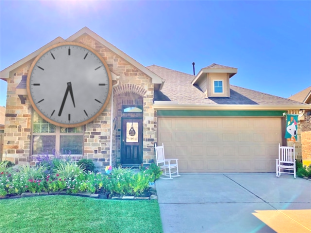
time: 5:33
